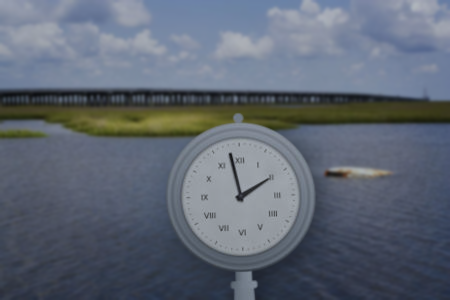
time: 1:58
